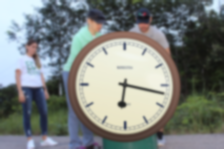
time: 6:17
